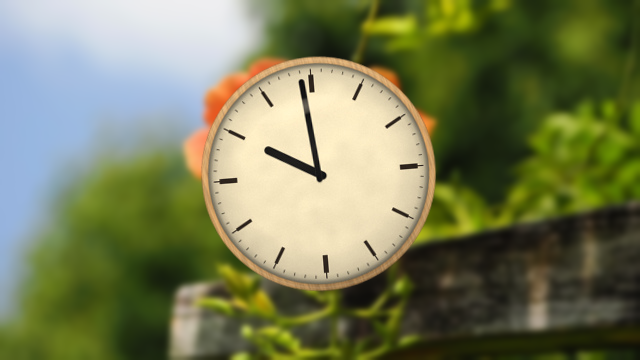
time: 9:59
